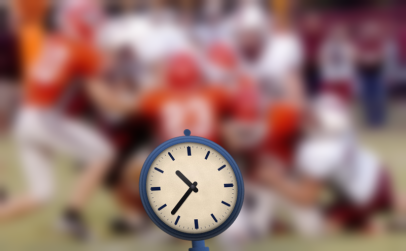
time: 10:37
